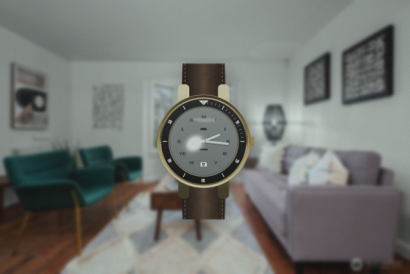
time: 2:16
